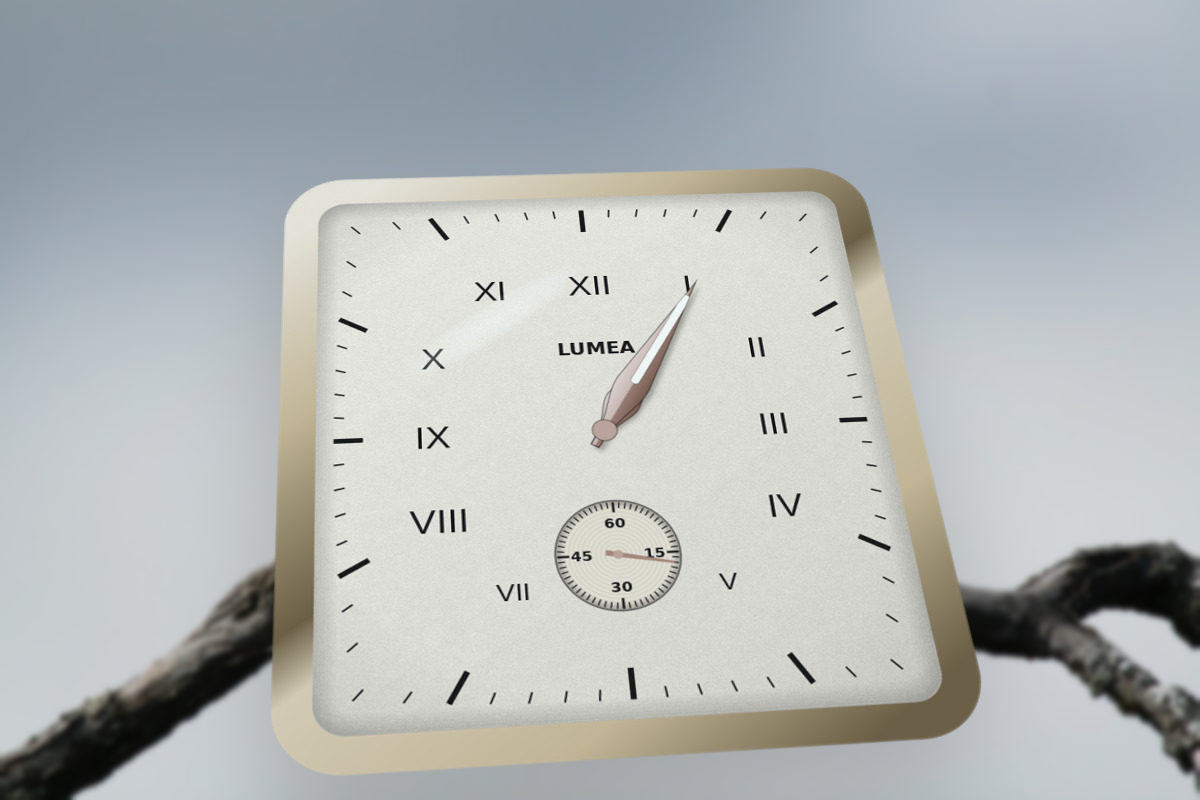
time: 1:05:17
